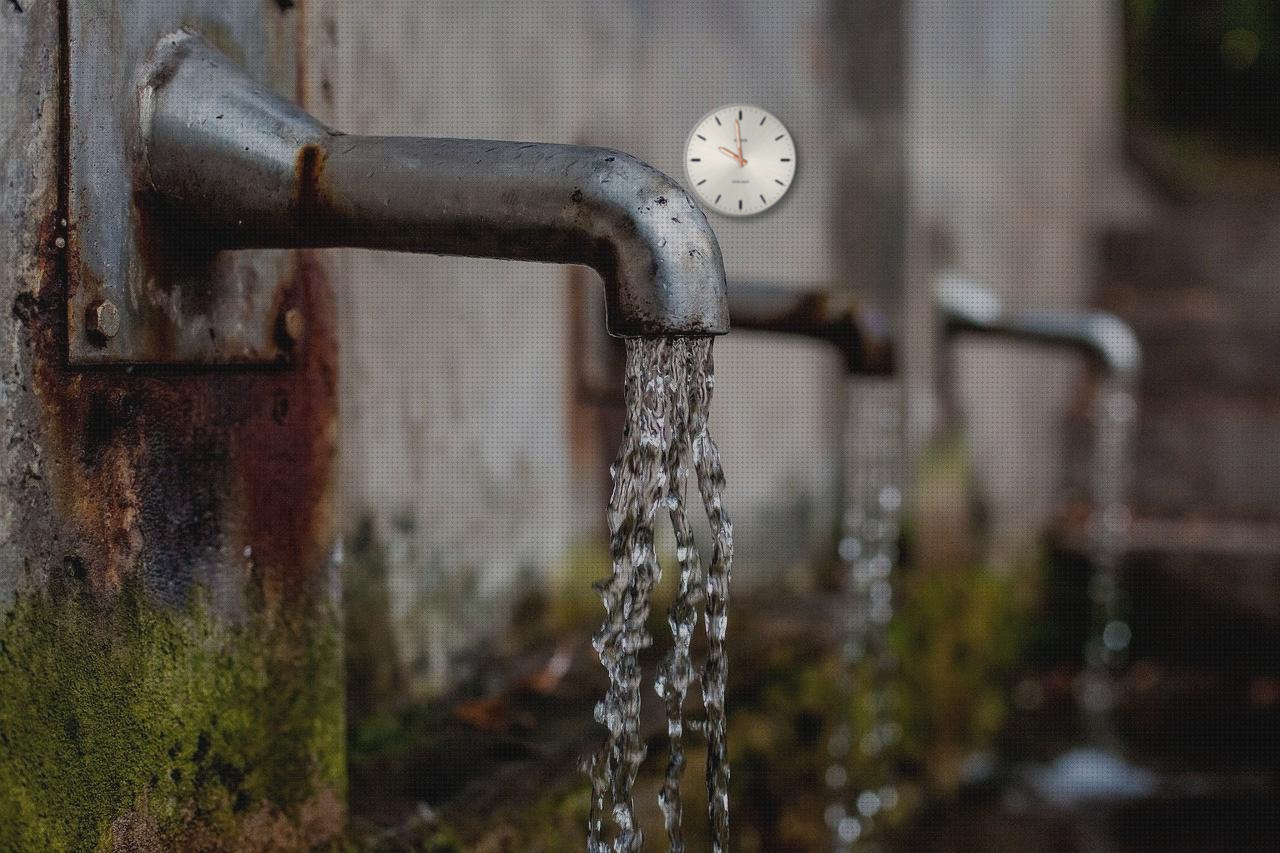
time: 9:59
